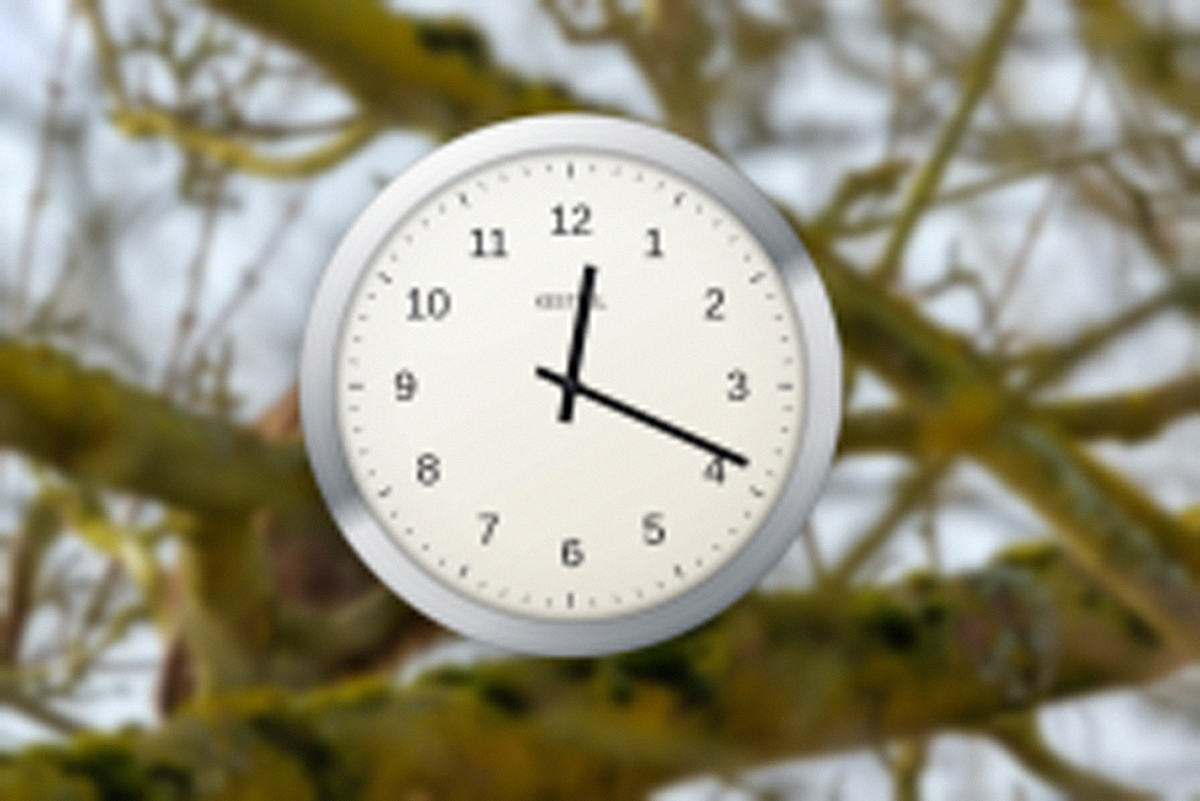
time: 12:19
